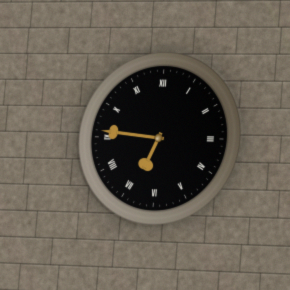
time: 6:46
